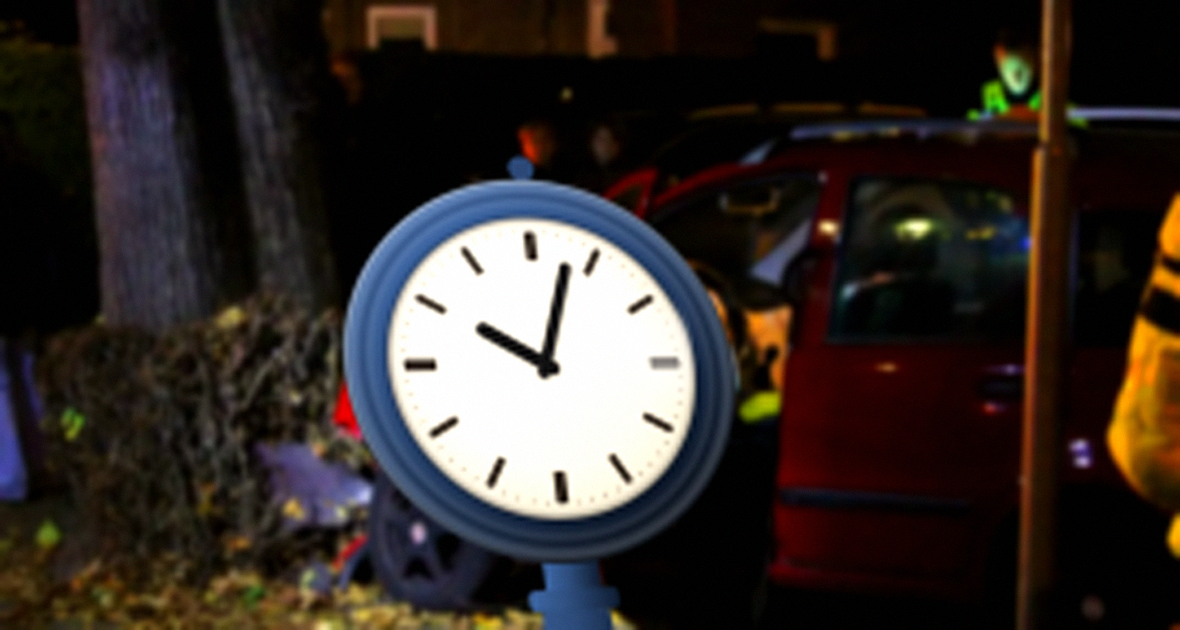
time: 10:03
